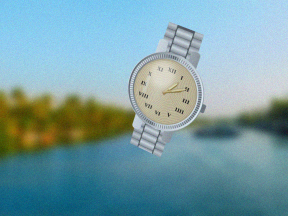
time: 1:10
